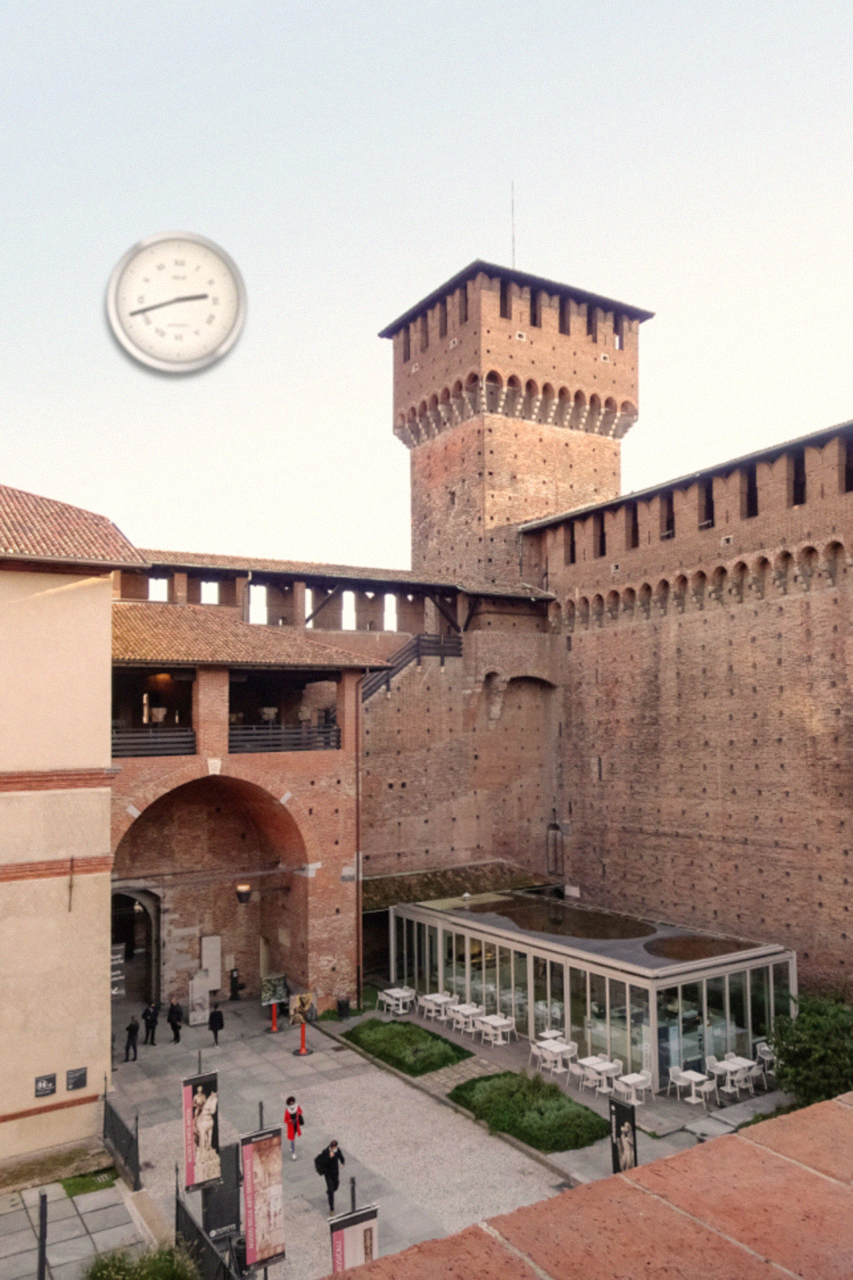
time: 2:42
